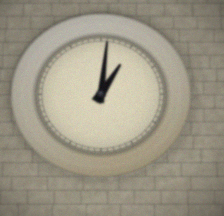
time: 1:01
